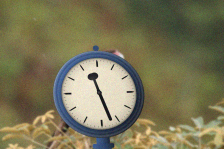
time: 11:27
